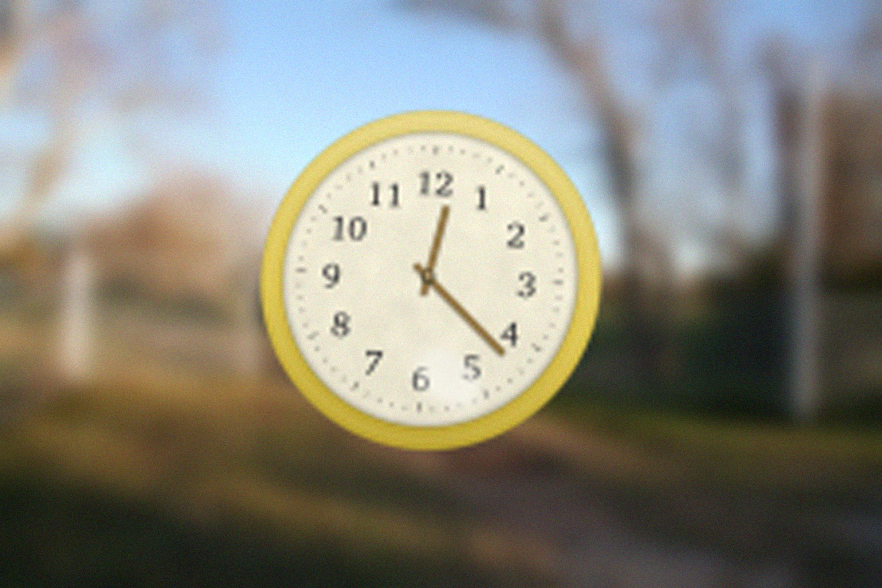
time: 12:22
